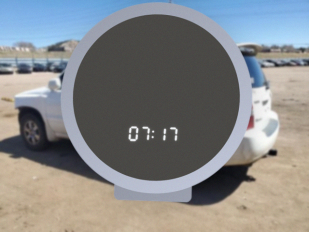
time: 7:17
